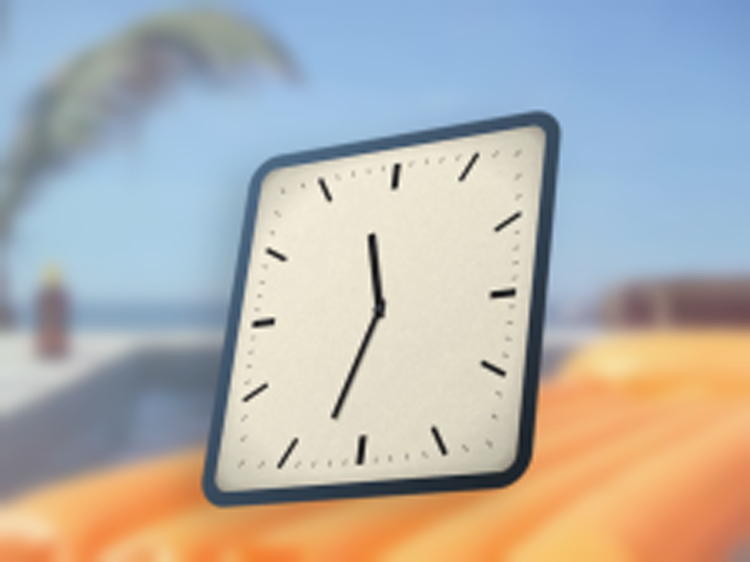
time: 11:33
